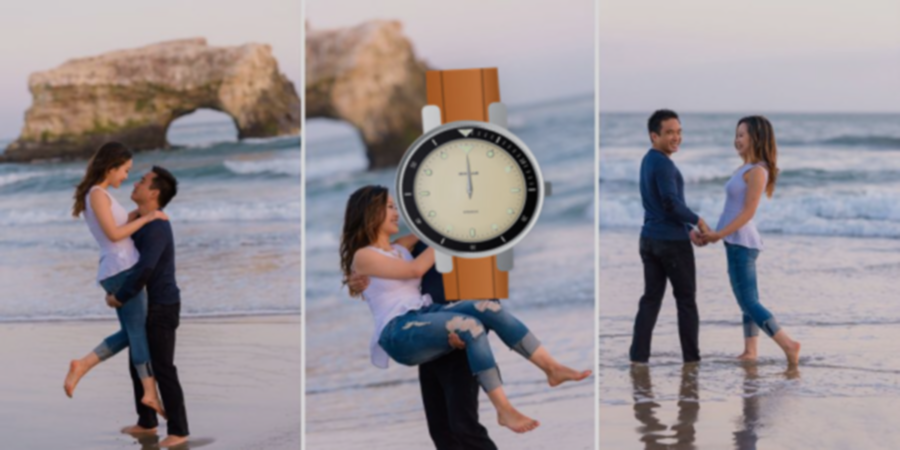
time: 12:00
